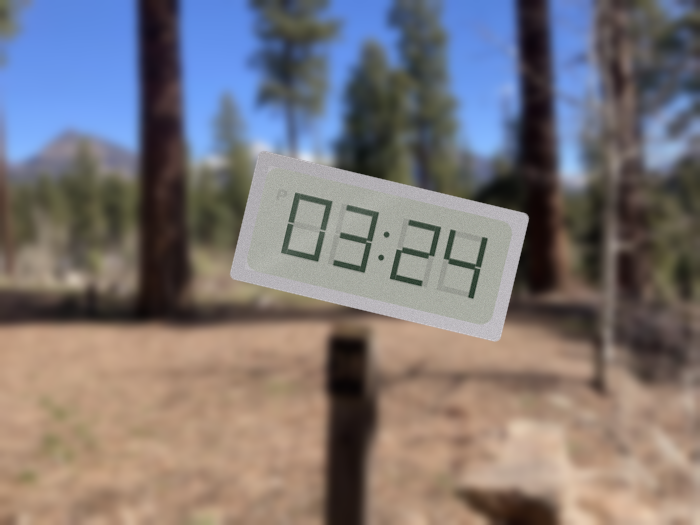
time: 3:24
